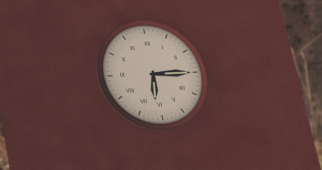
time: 6:15
